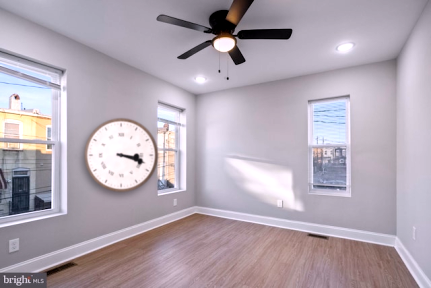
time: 3:18
